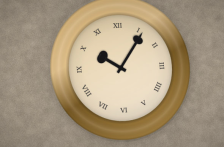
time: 10:06
